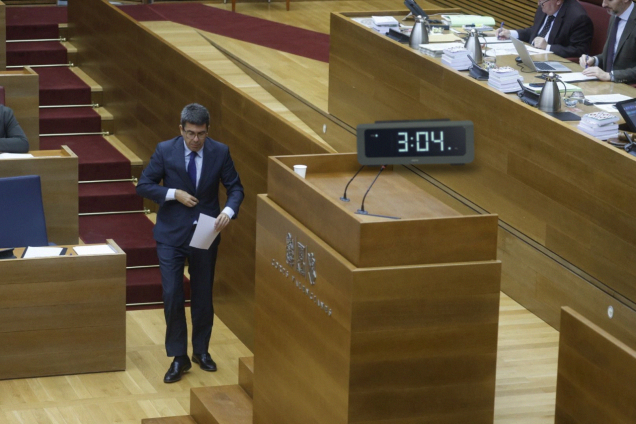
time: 3:04
